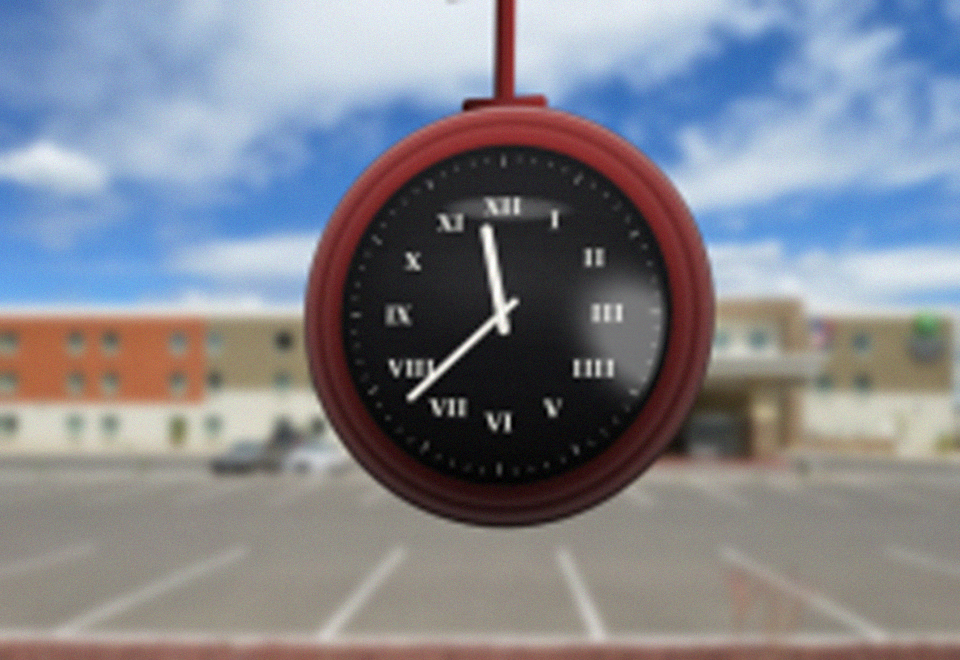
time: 11:38
